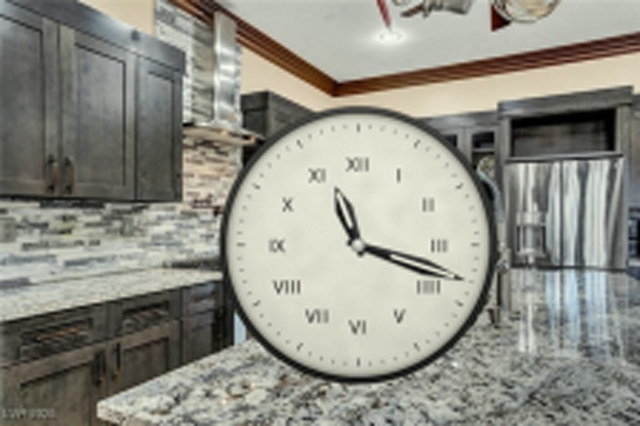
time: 11:18
